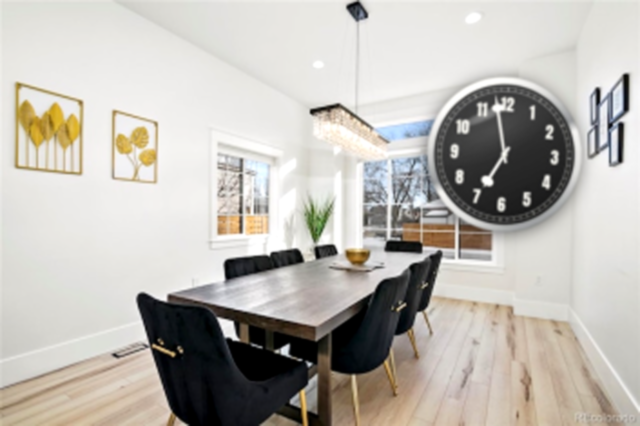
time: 6:58
